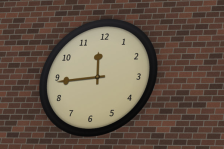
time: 11:44
